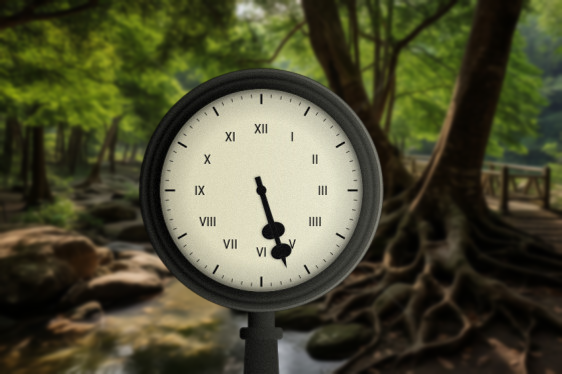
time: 5:27
